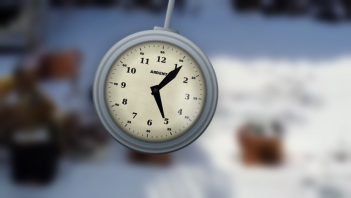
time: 5:06
